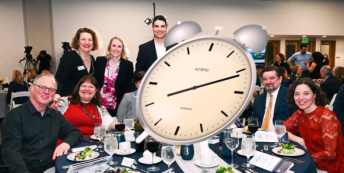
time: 8:11
